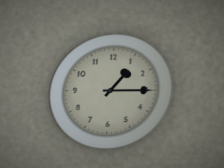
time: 1:15
